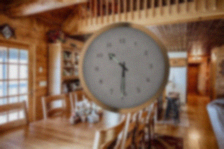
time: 10:31
